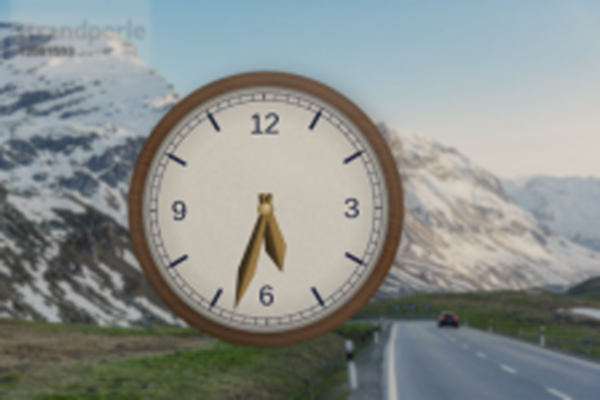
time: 5:33
